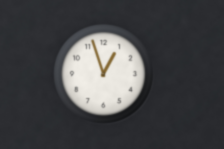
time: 12:57
